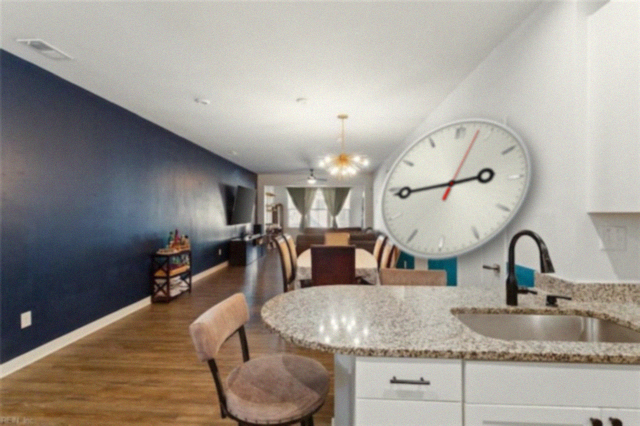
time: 2:44:03
